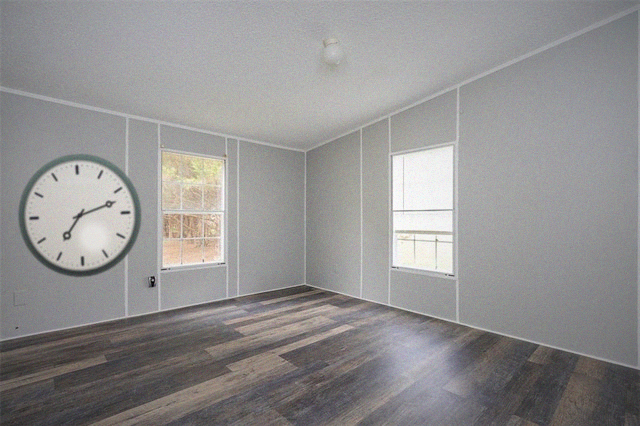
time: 7:12
